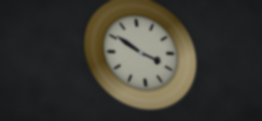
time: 3:51
